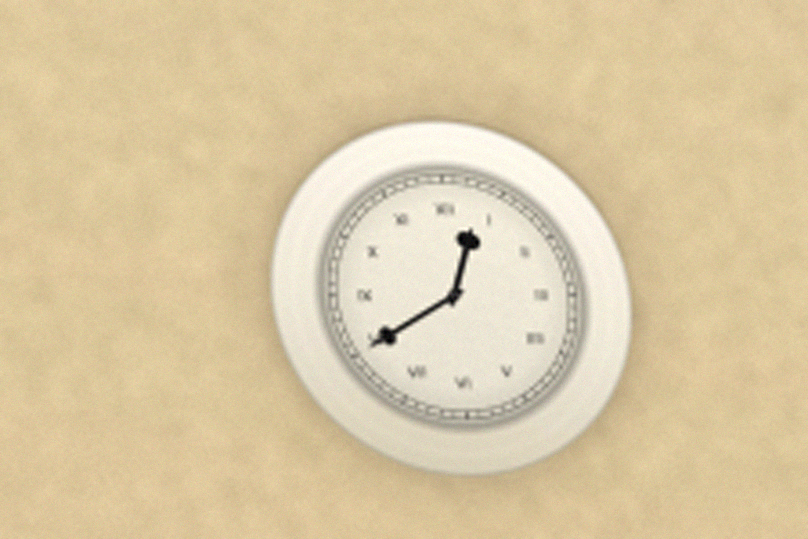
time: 12:40
